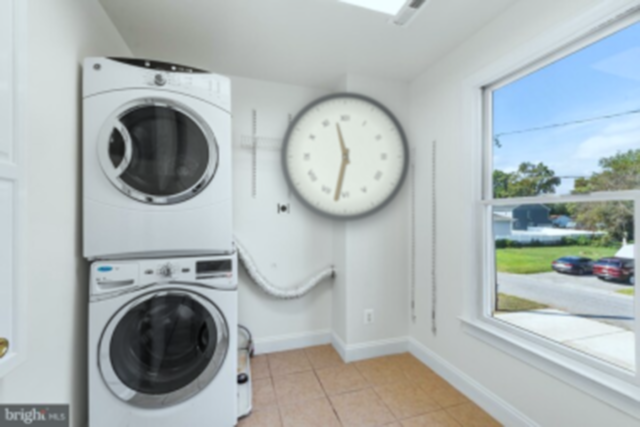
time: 11:32
